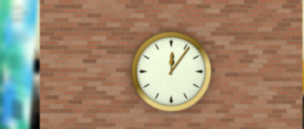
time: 12:06
